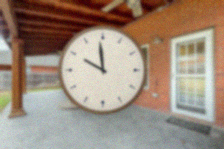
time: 9:59
